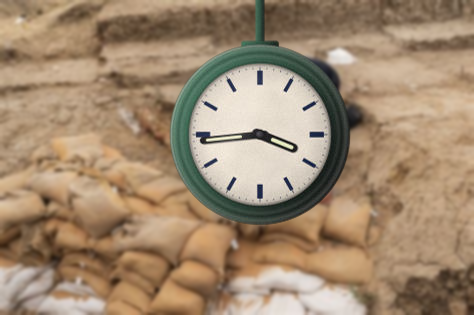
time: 3:44
